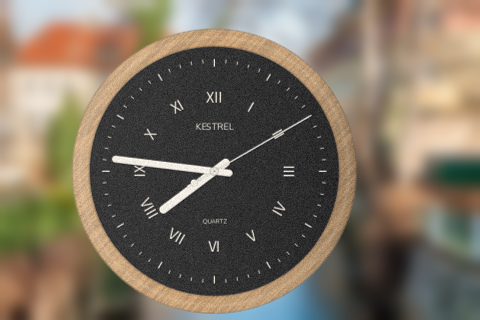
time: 7:46:10
